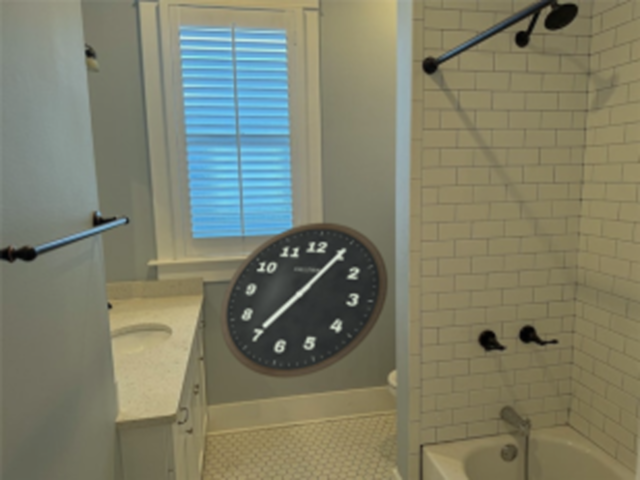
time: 7:05
